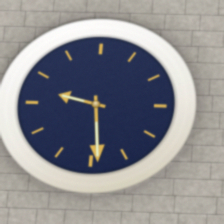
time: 9:29
